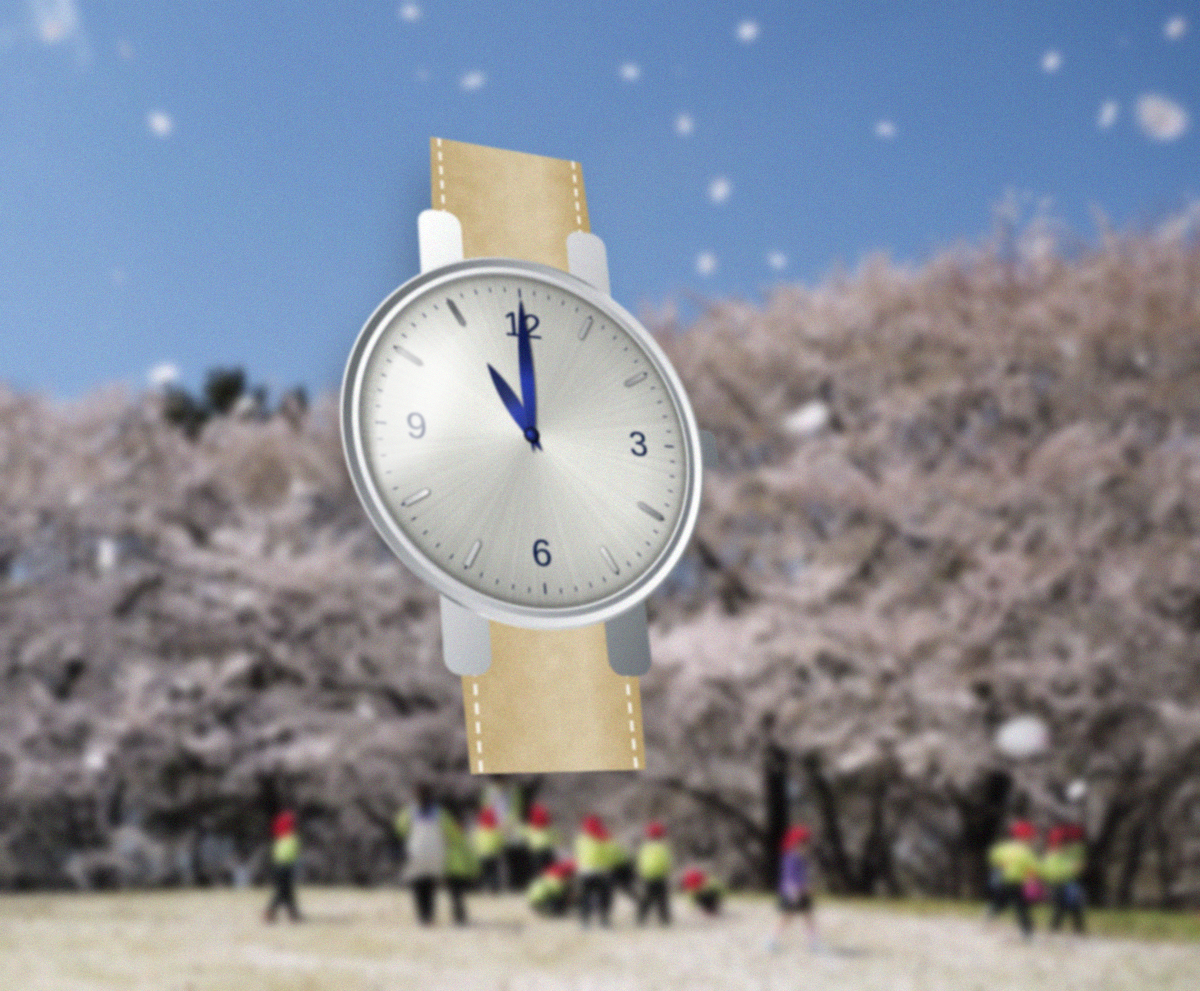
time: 11:00
